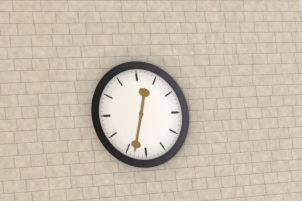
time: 12:33
